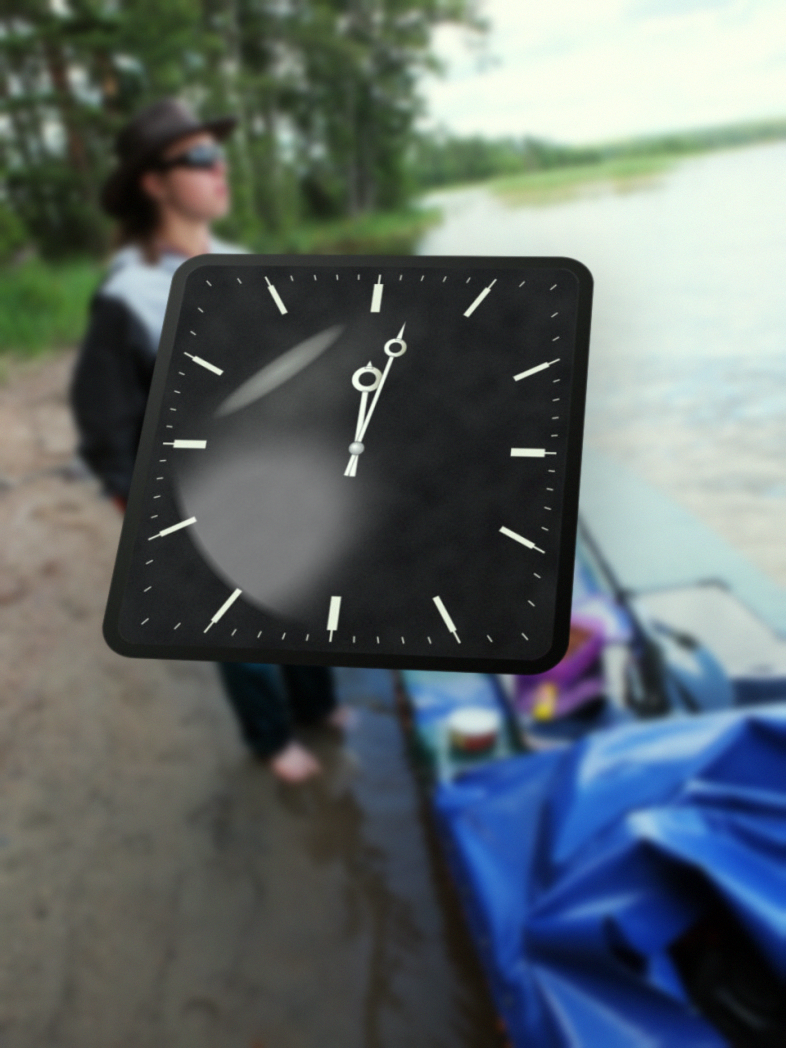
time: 12:02
